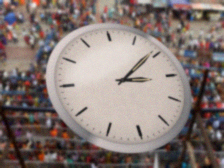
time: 3:09
